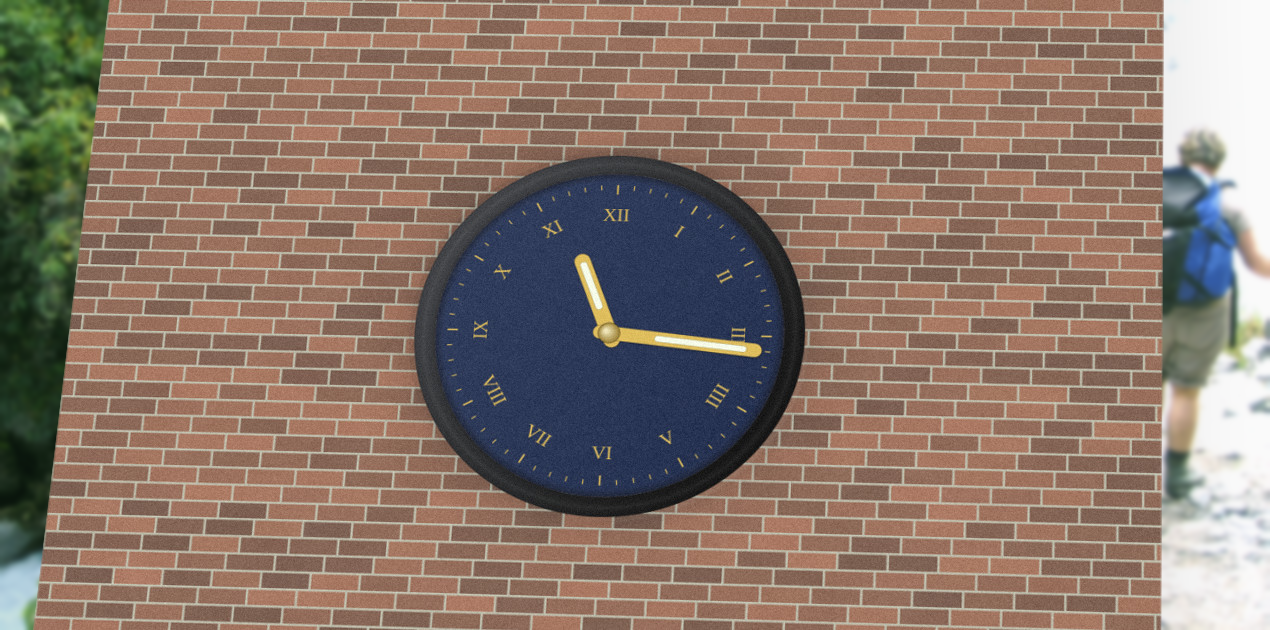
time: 11:16
